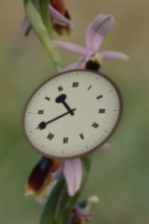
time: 10:40
